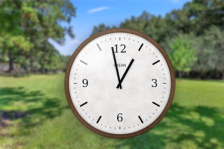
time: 12:58
